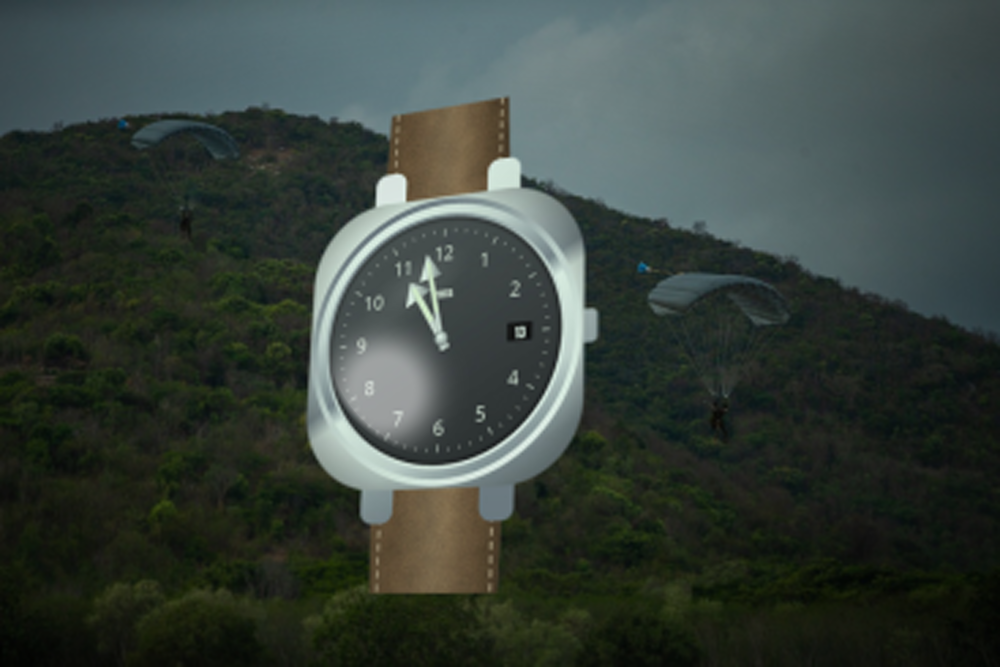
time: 10:58
